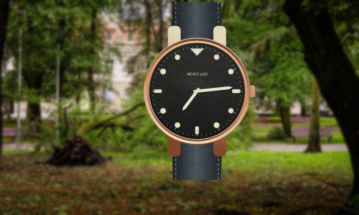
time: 7:14
